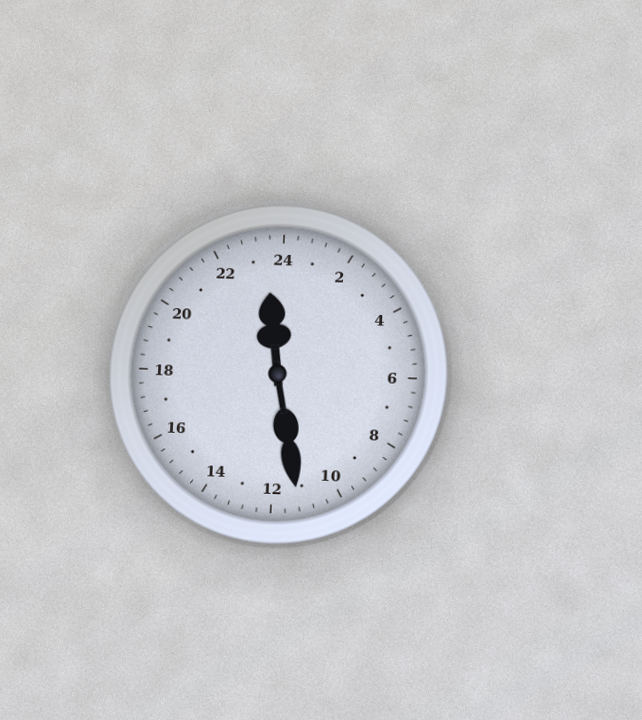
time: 23:28
